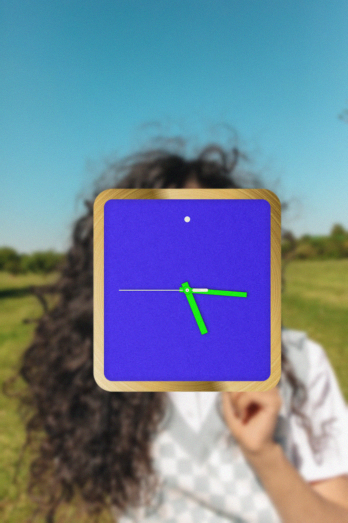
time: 5:15:45
